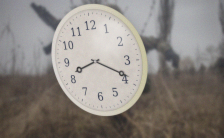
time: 8:19
